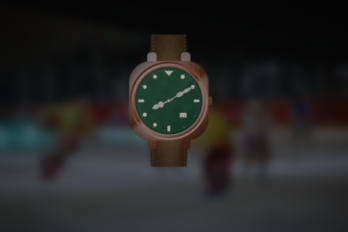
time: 8:10
